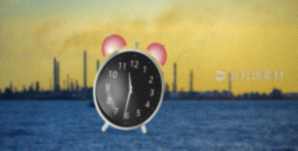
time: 11:31
